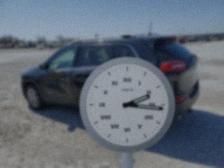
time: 2:16
